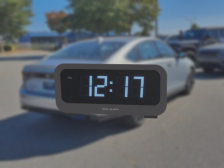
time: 12:17
